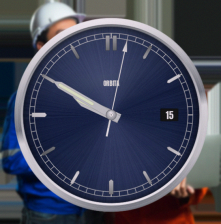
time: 9:50:02
